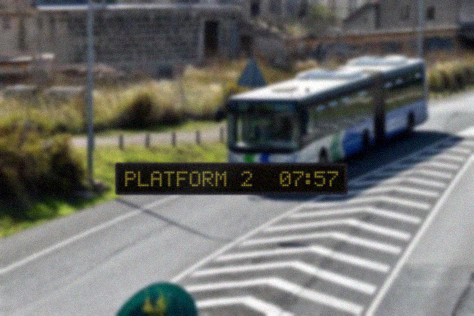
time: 7:57
